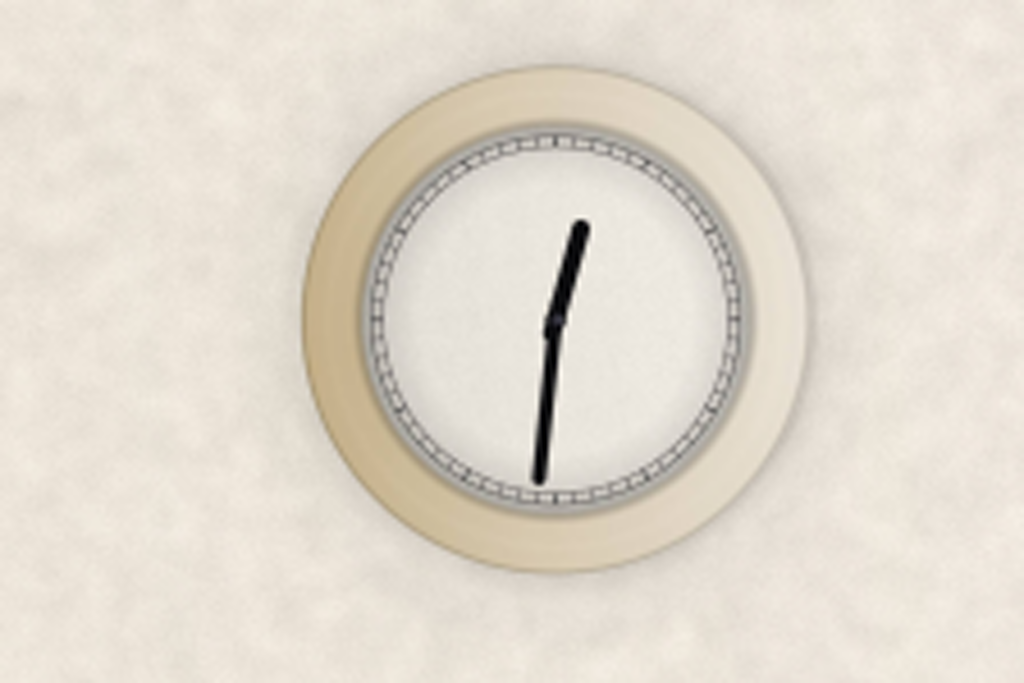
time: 12:31
